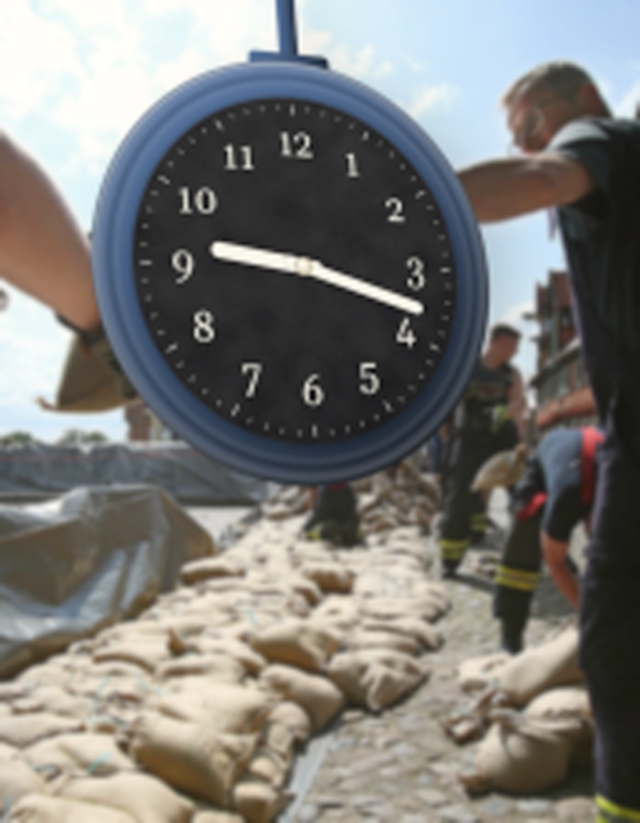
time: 9:18
